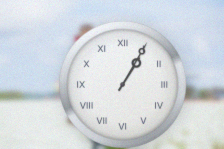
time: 1:05
